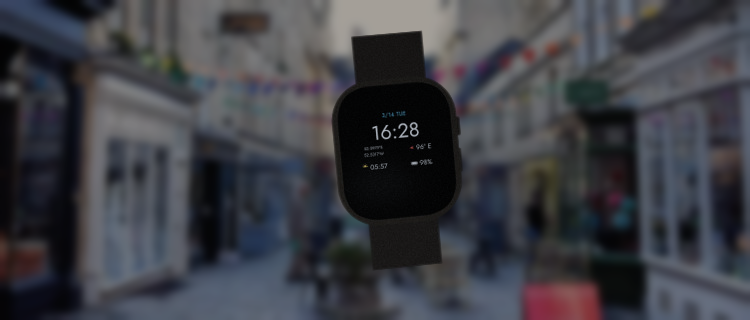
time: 16:28
